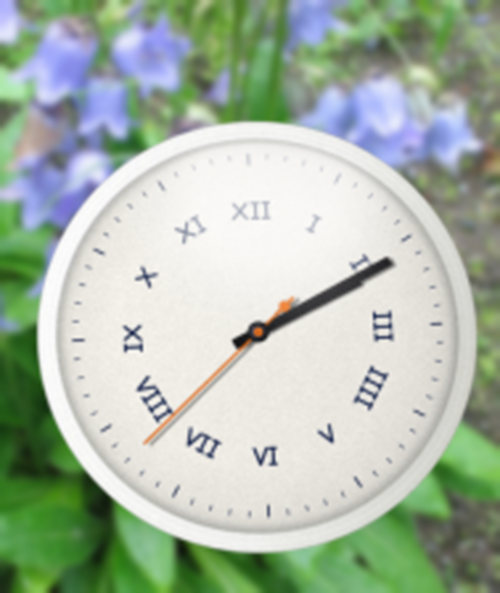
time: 2:10:38
